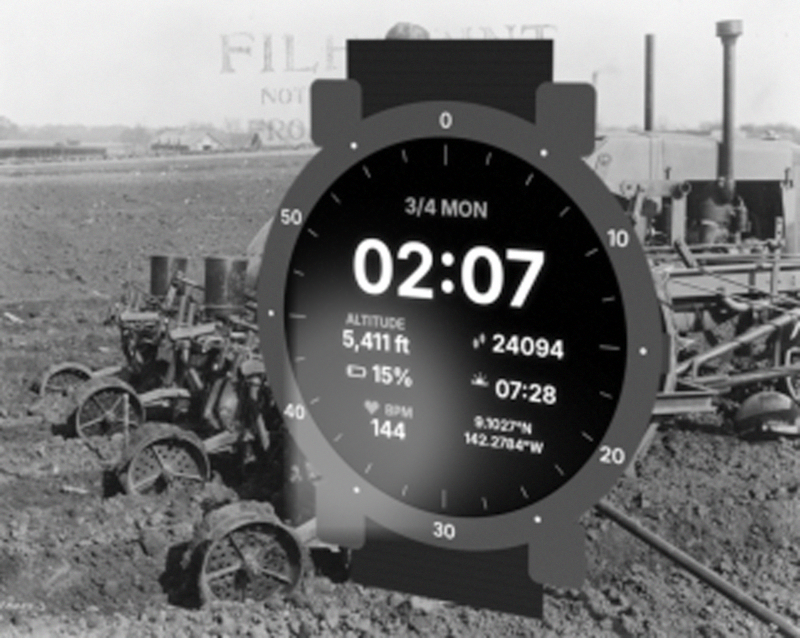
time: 2:07
